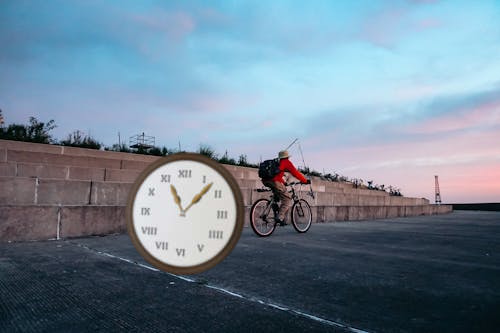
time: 11:07
